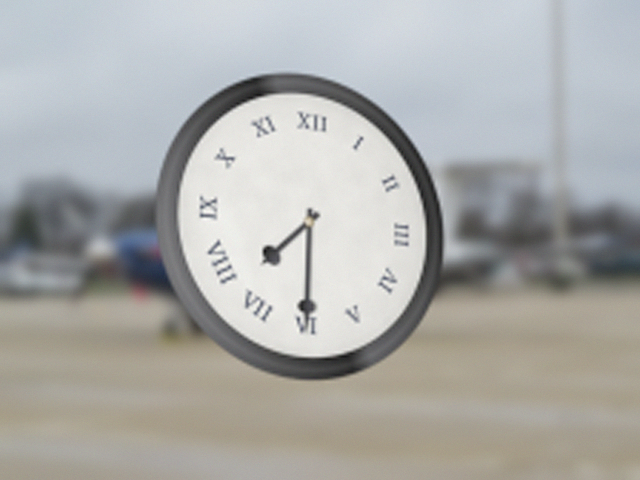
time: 7:30
